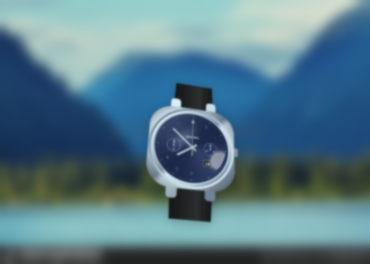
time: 7:52
